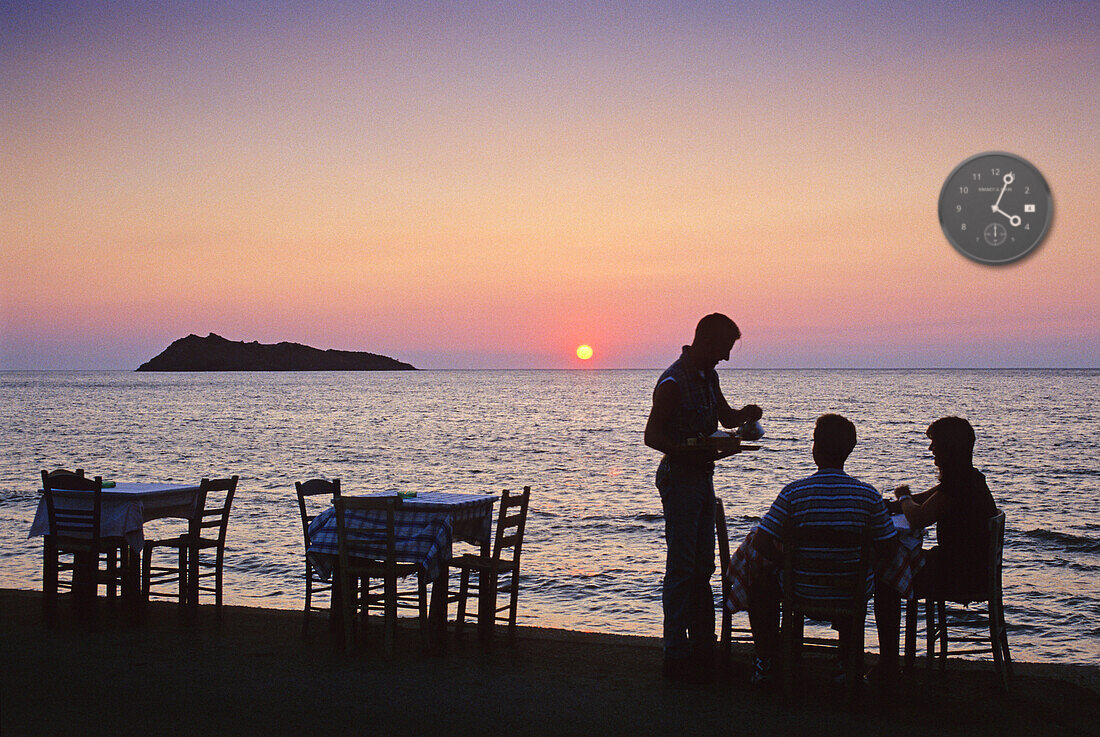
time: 4:04
